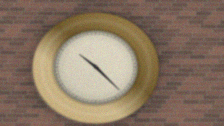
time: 10:23
